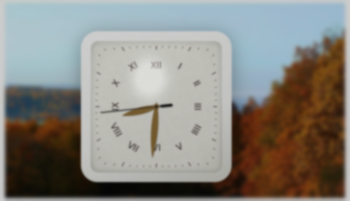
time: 8:30:44
